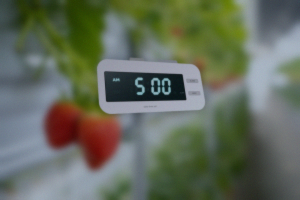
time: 5:00
